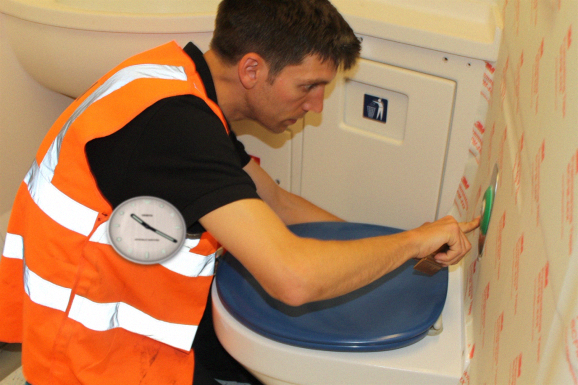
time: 10:20
